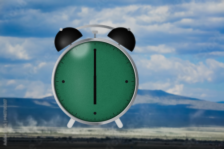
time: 6:00
